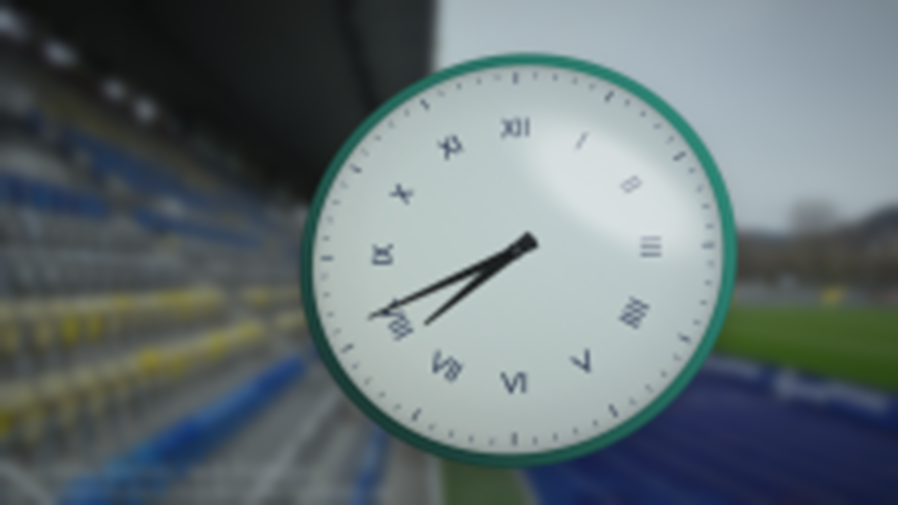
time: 7:41
